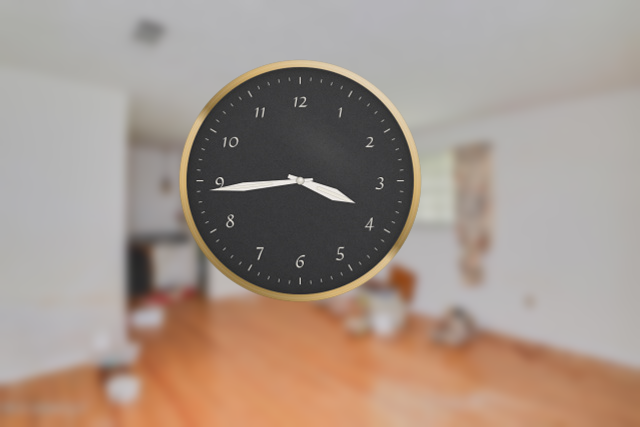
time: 3:44
